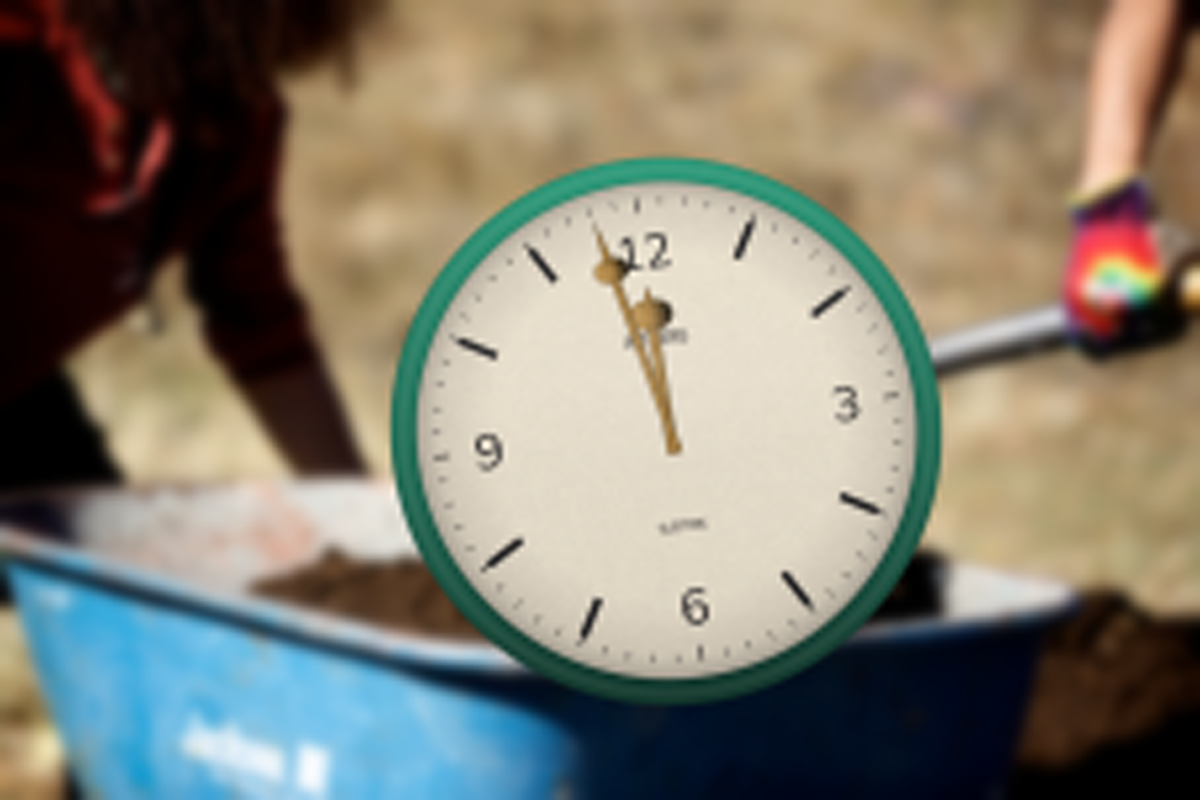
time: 11:58
